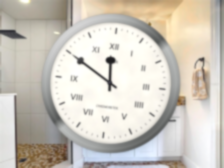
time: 11:50
